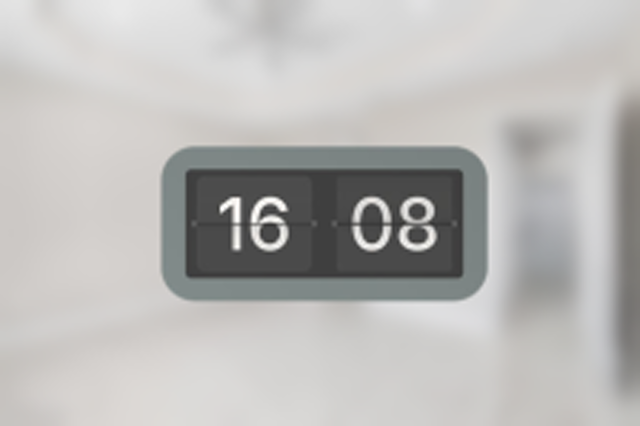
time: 16:08
